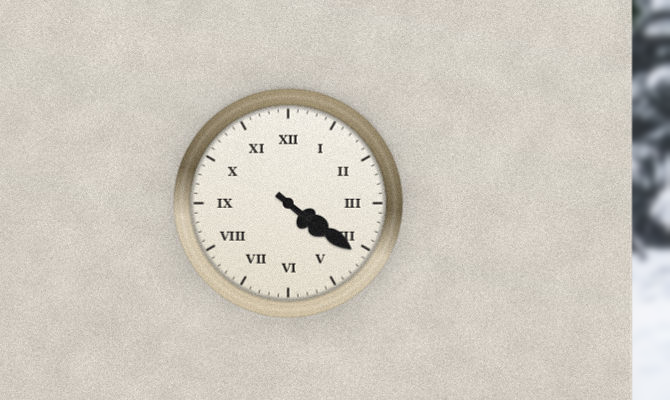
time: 4:21
